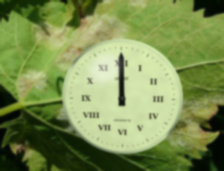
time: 12:00
